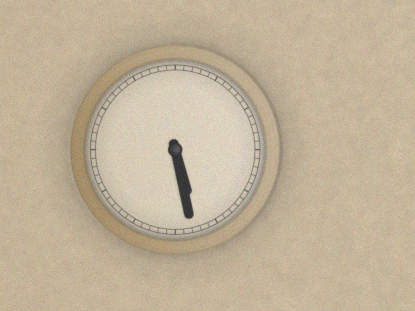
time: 5:28
